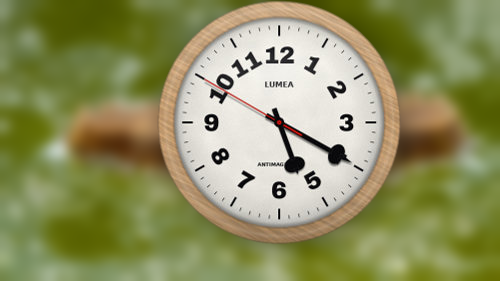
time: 5:19:50
